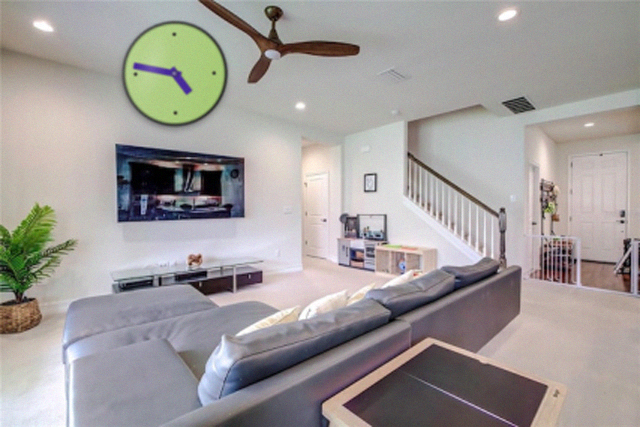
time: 4:47
